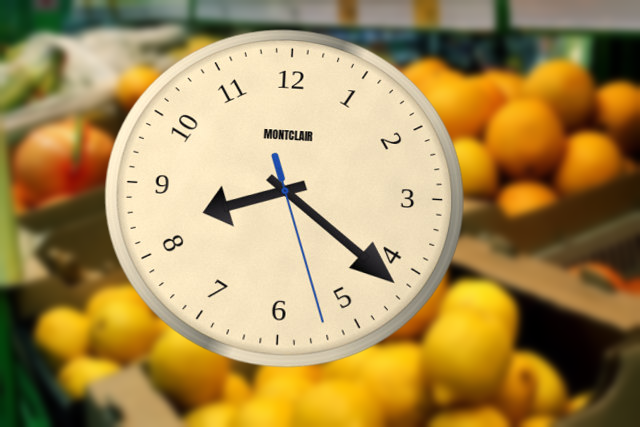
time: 8:21:27
